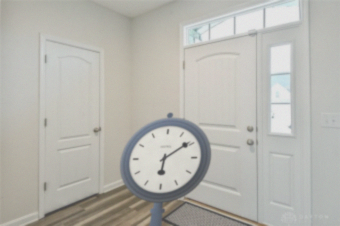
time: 6:09
